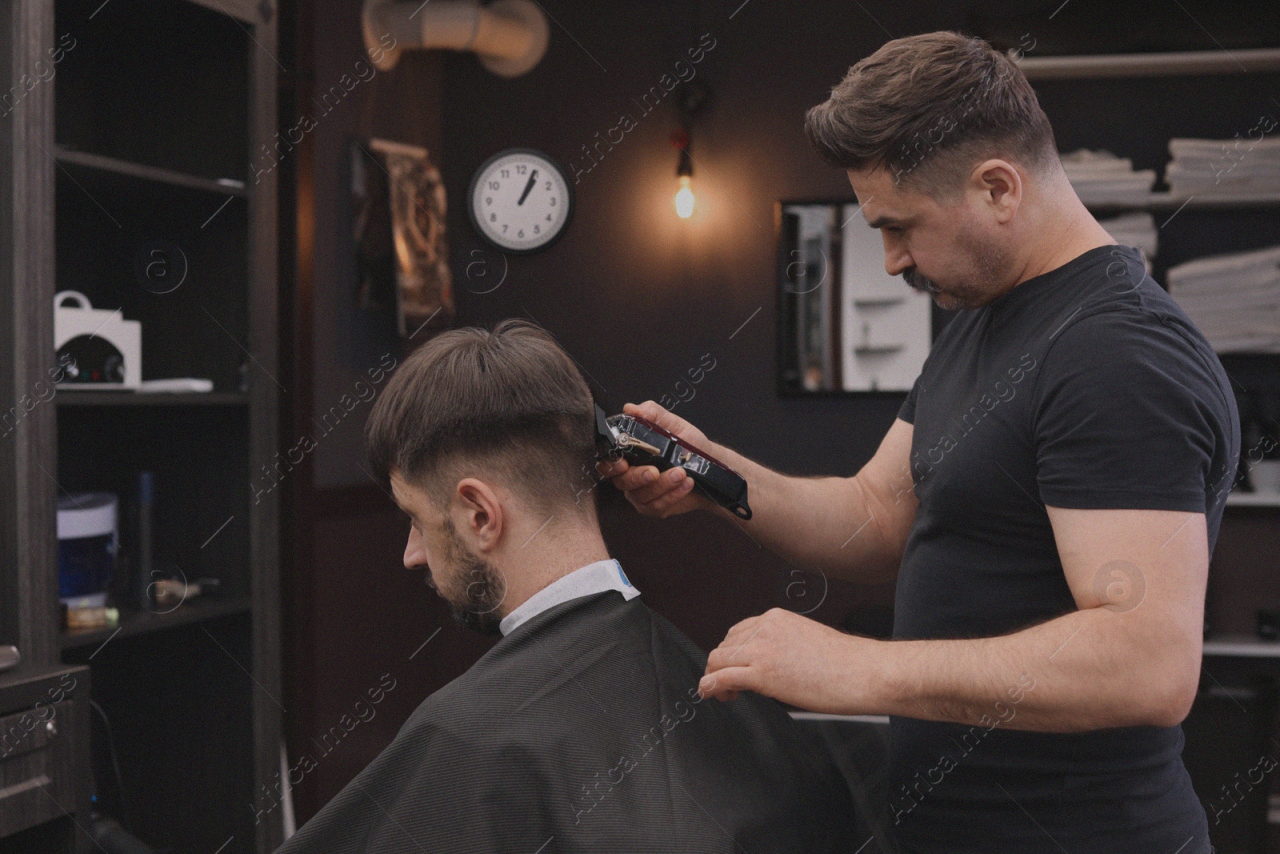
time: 1:04
